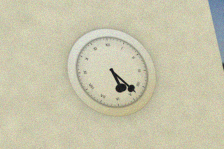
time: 5:23
